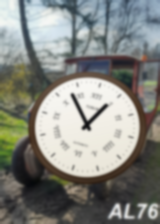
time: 12:53
